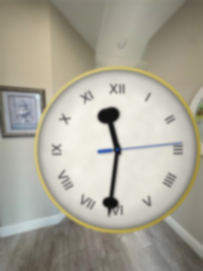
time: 11:31:14
